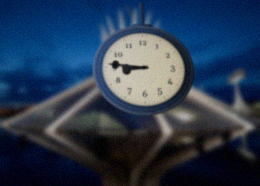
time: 8:46
